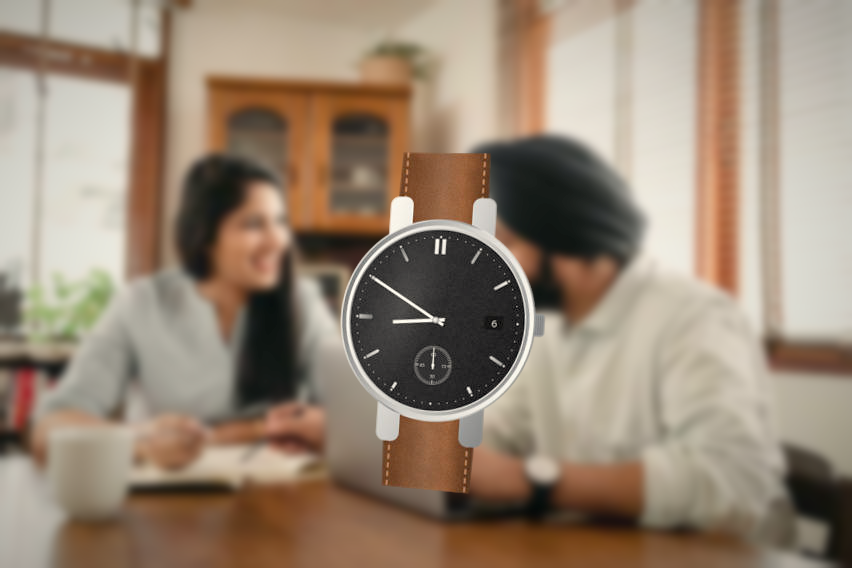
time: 8:50
